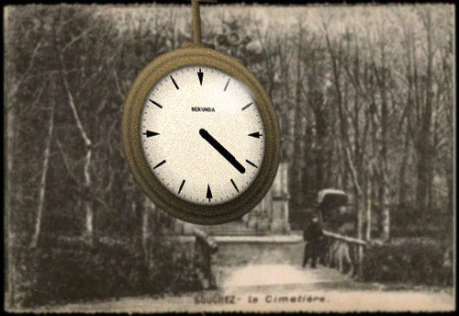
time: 4:22
